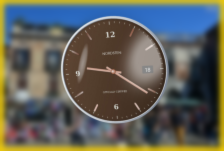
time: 9:21
